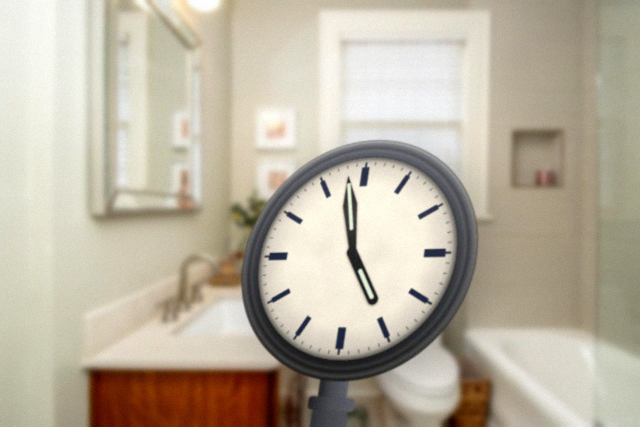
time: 4:58
